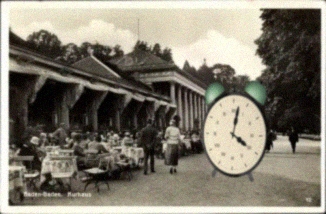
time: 4:02
